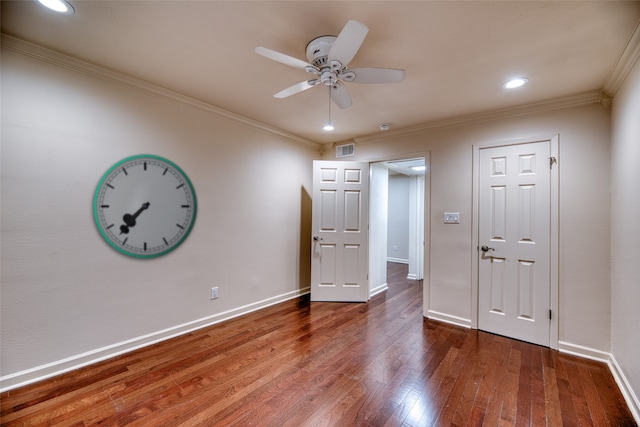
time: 7:37
